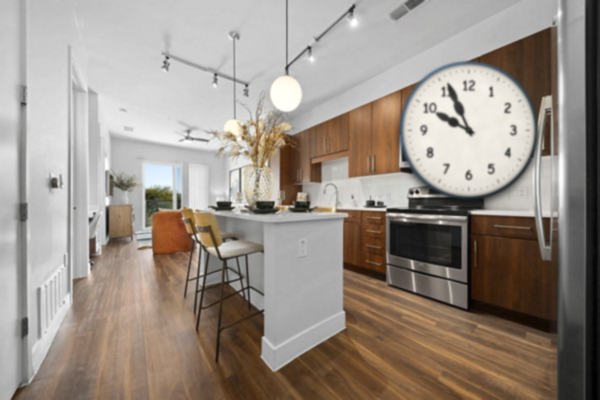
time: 9:56
